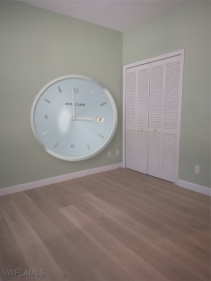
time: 2:59
